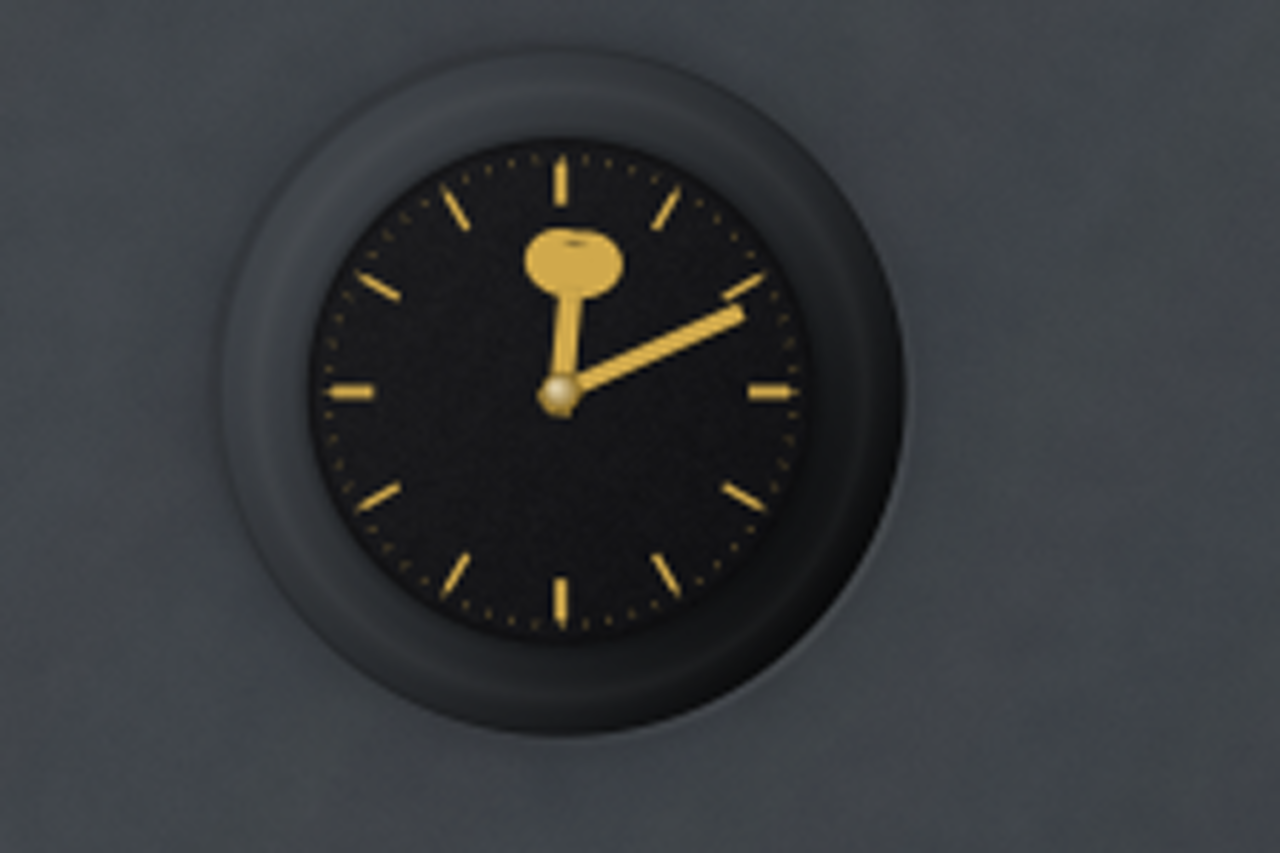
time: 12:11
